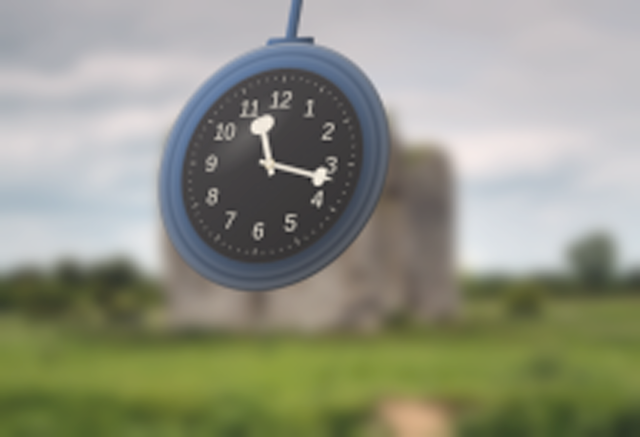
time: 11:17
